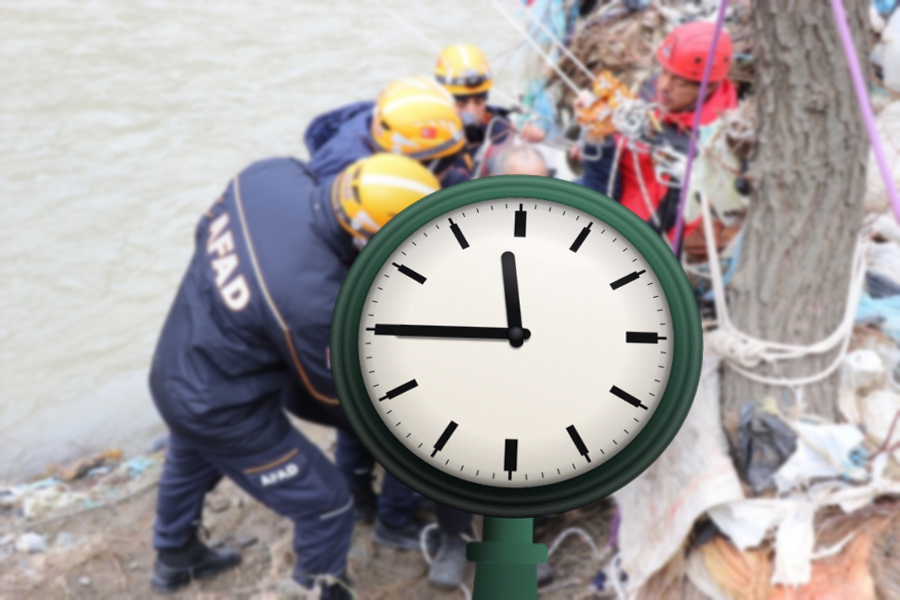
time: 11:45
